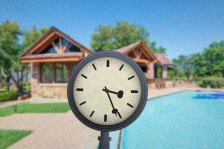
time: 3:26
